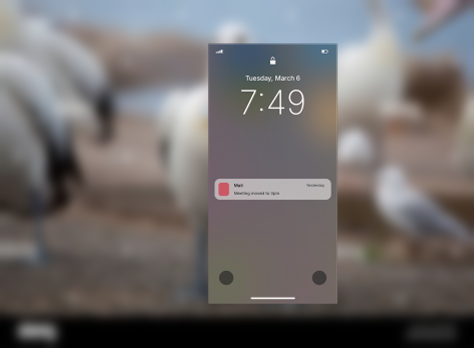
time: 7:49
